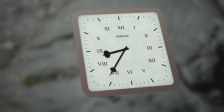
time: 8:36
